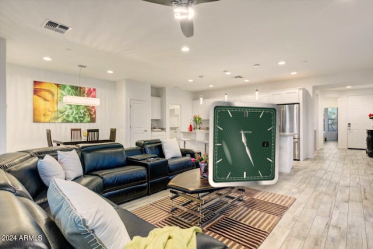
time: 11:26
